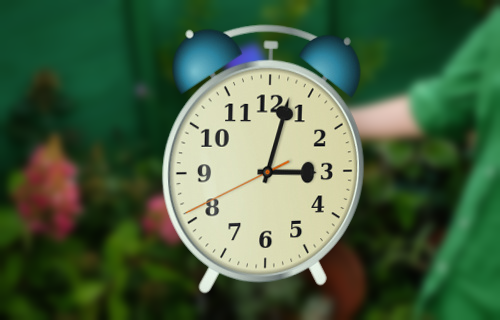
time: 3:02:41
